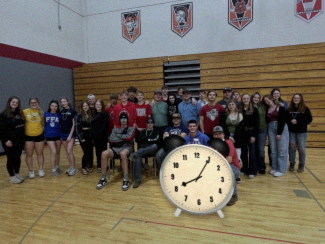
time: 8:05
